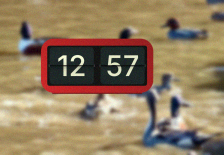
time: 12:57
